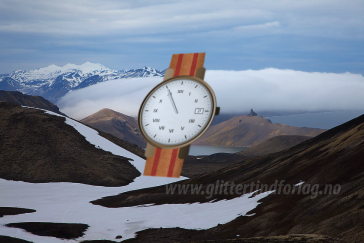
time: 10:55
